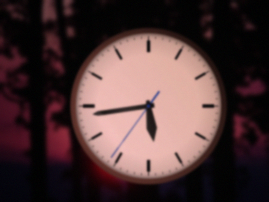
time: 5:43:36
